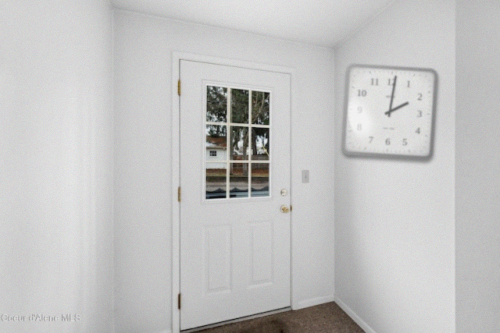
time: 2:01
